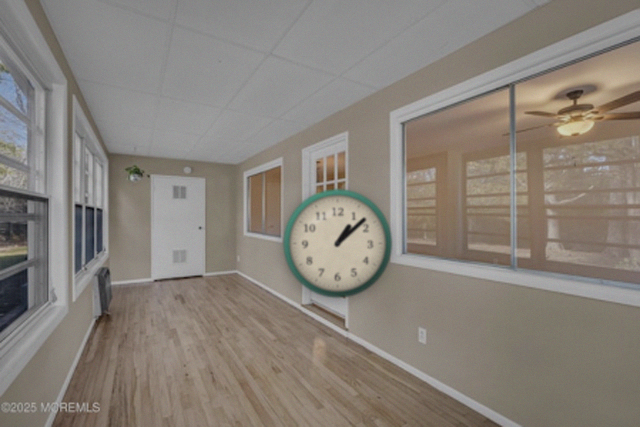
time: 1:08
